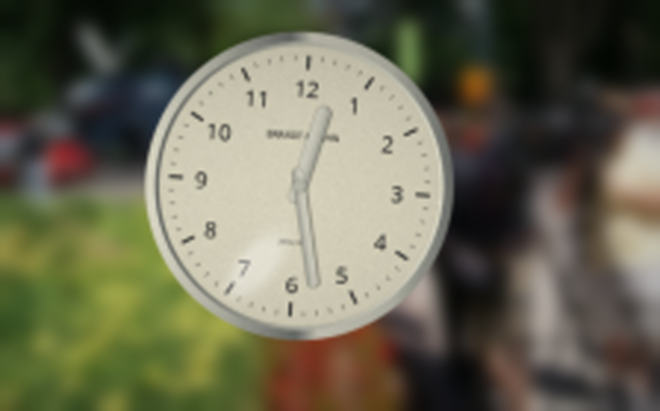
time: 12:28
